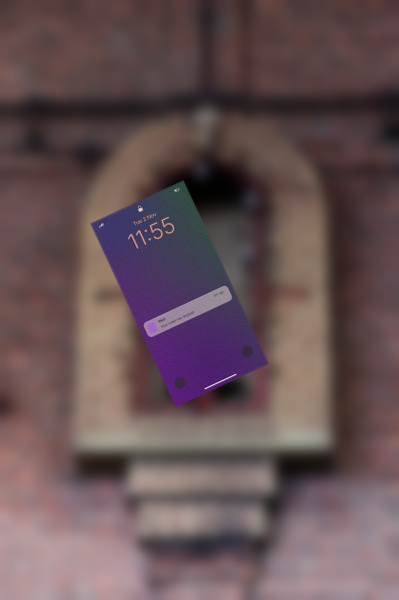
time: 11:55
